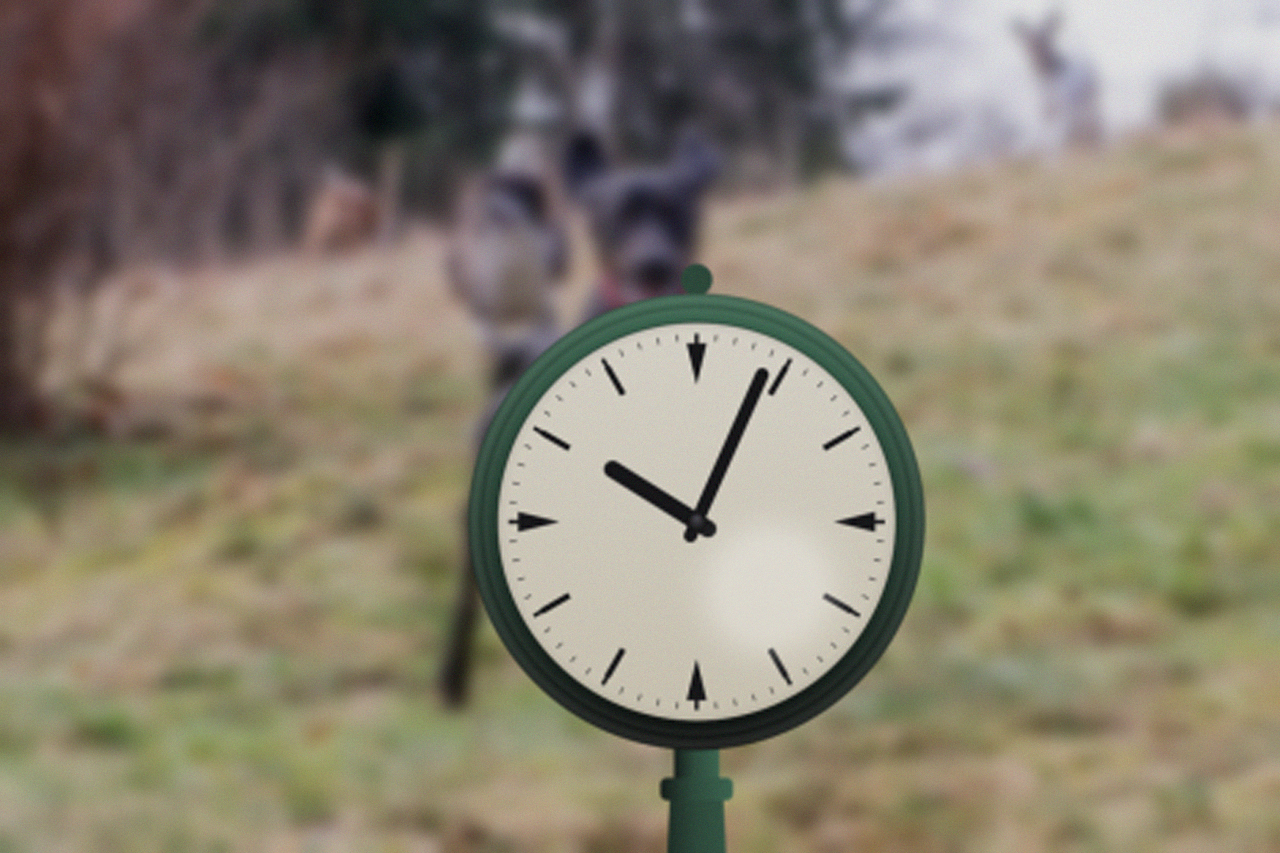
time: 10:04
